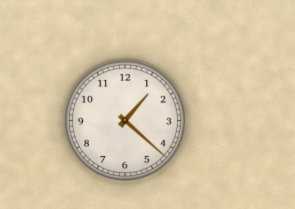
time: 1:22
